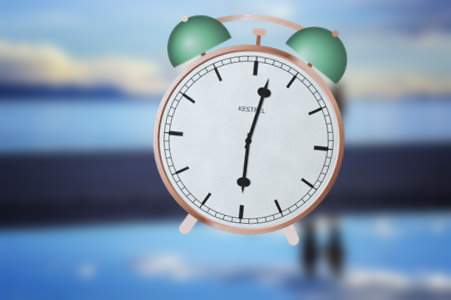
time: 6:02
